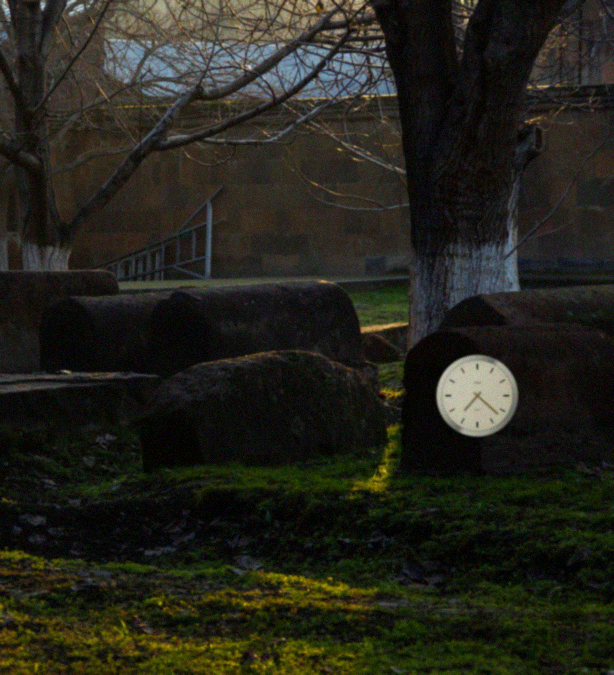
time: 7:22
